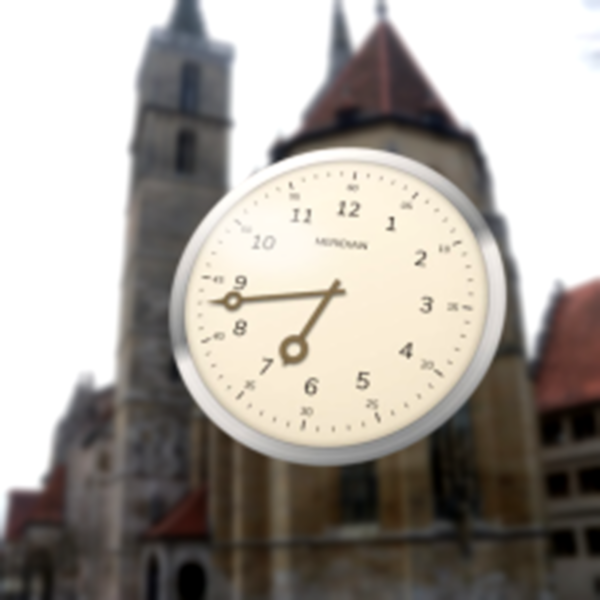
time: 6:43
